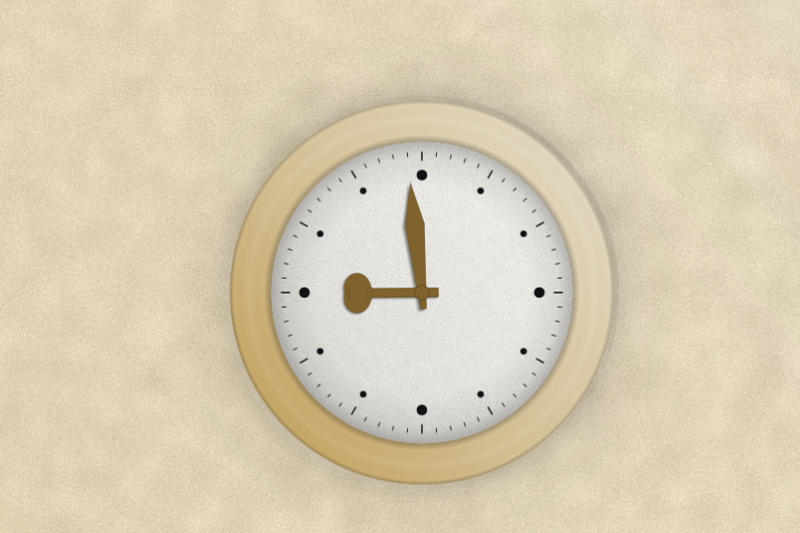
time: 8:59
